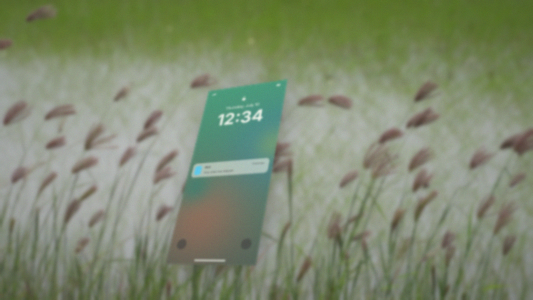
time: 12:34
